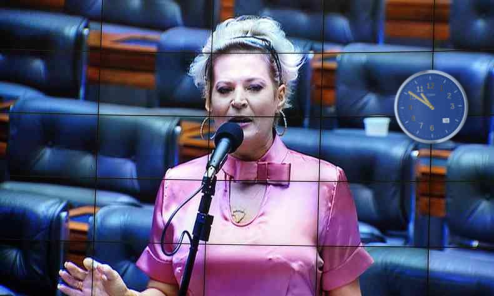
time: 10:51
